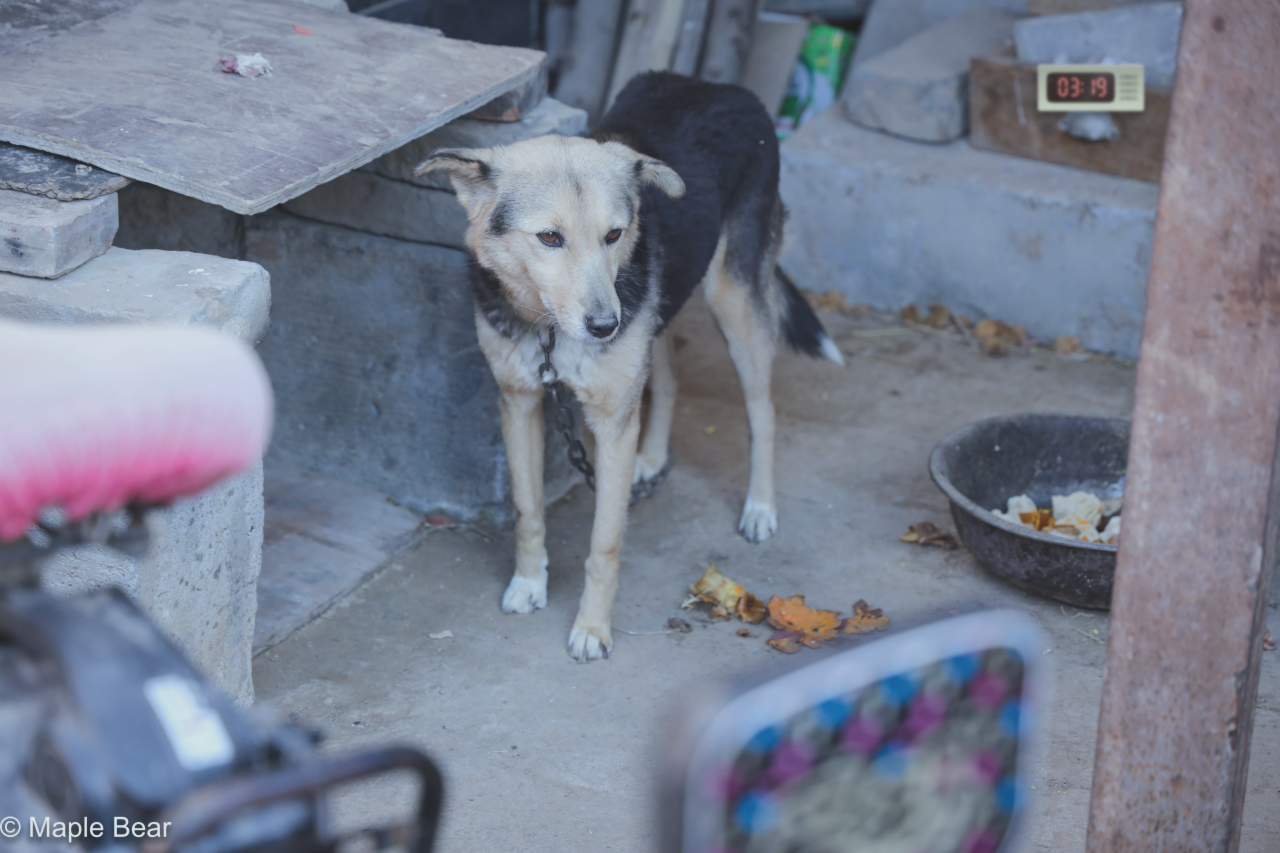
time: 3:19
